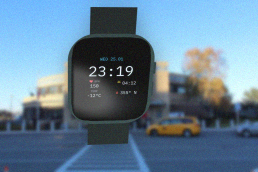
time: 23:19
